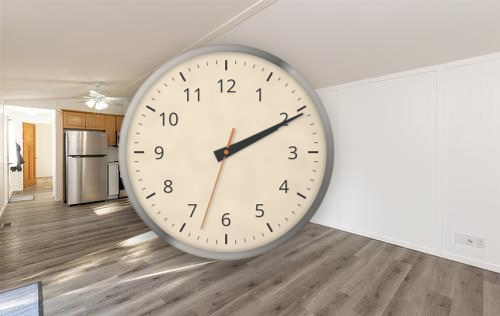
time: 2:10:33
